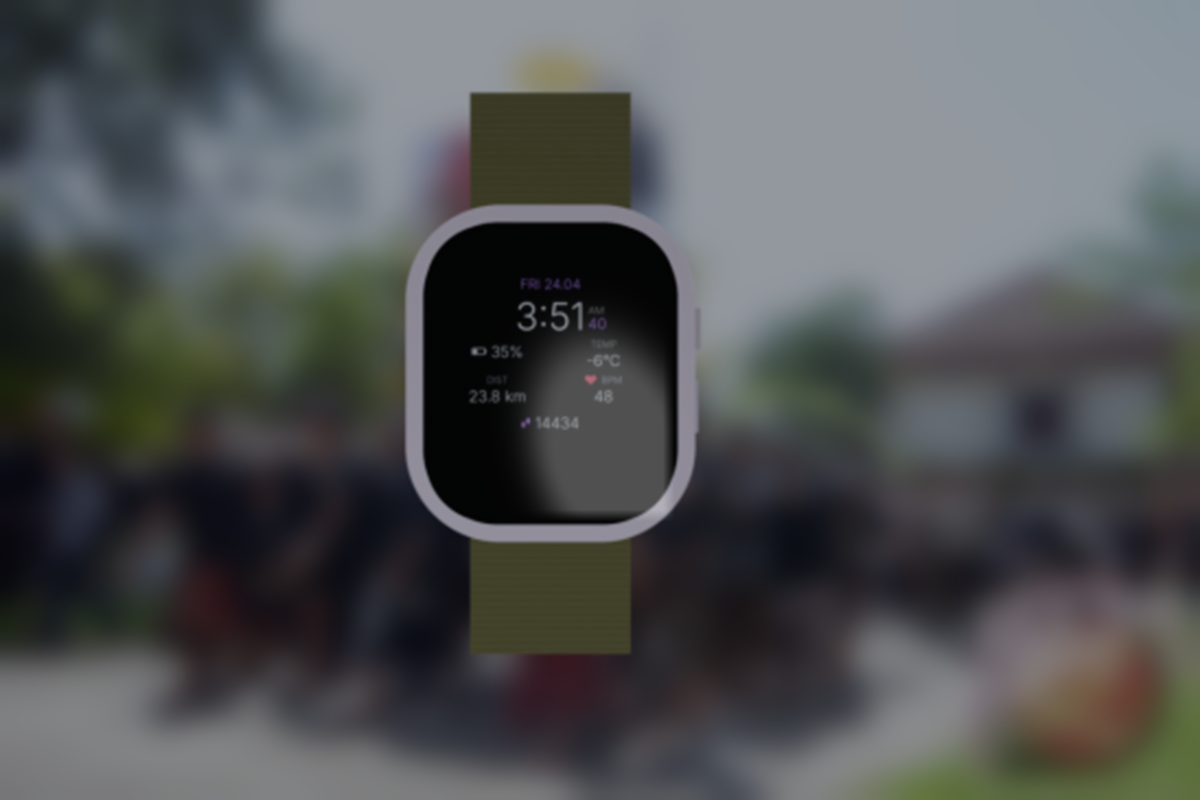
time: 3:51
